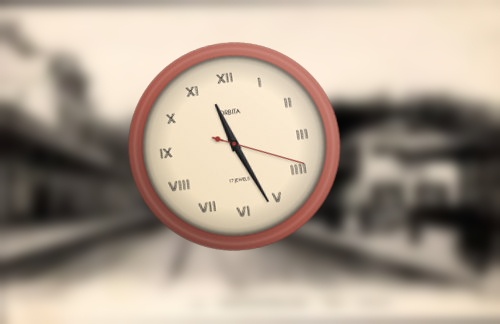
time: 11:26:19
